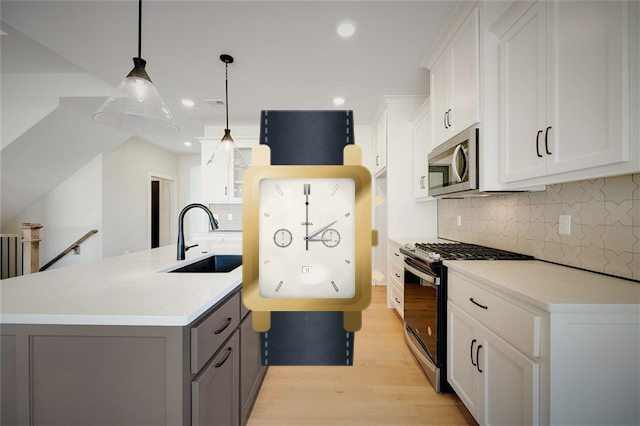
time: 3:10
